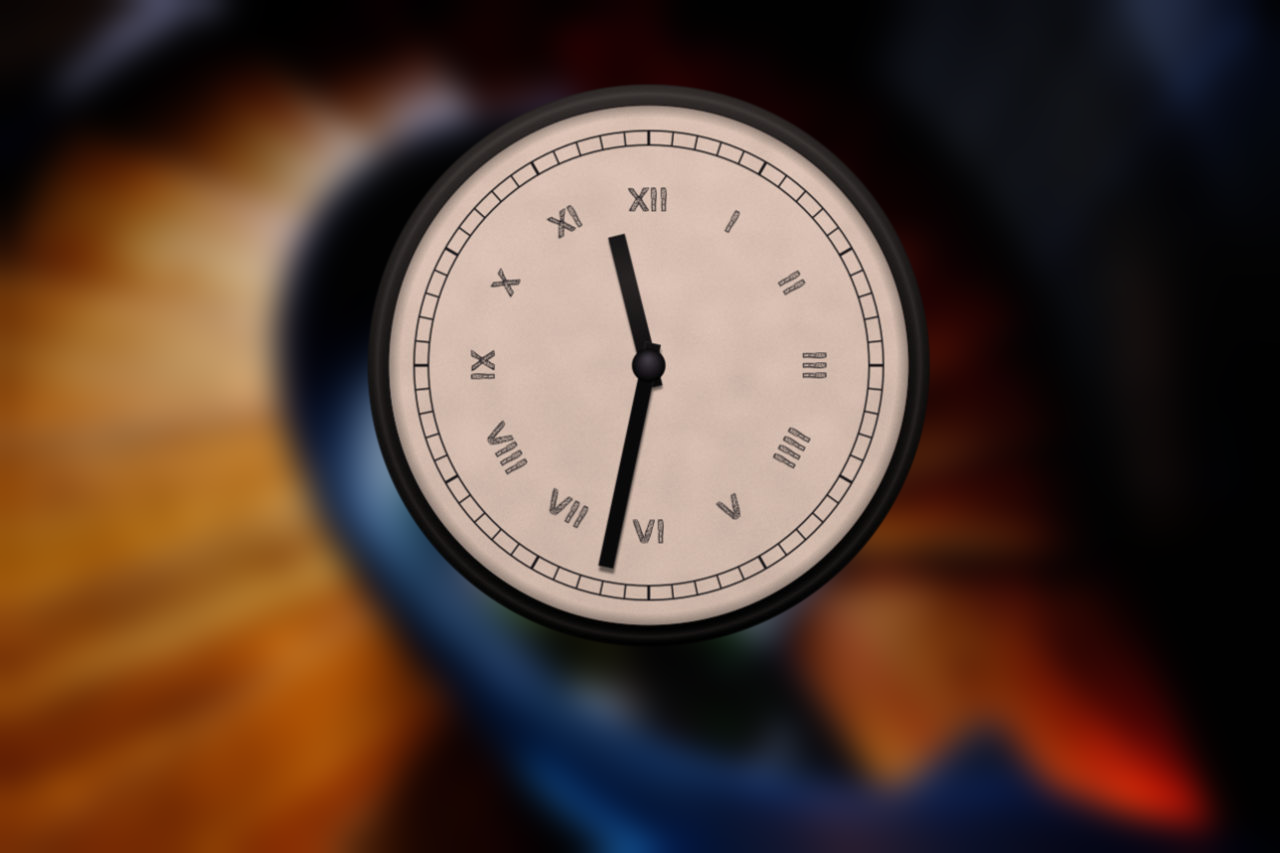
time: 11:32
